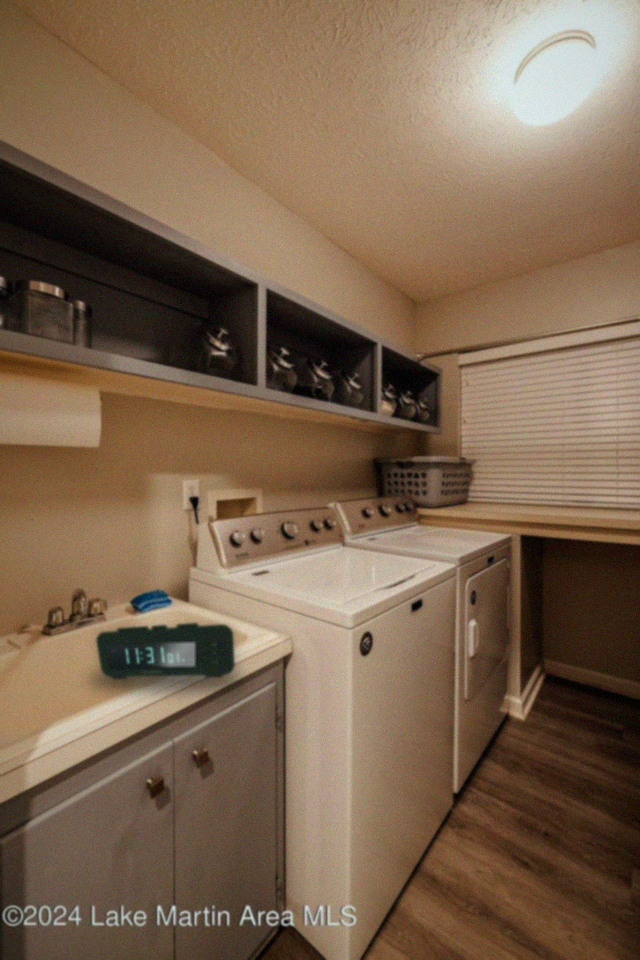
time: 11:31
